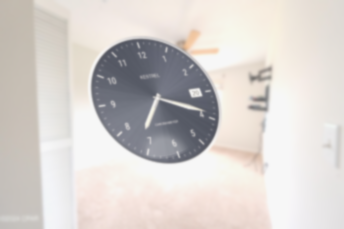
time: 7:19
